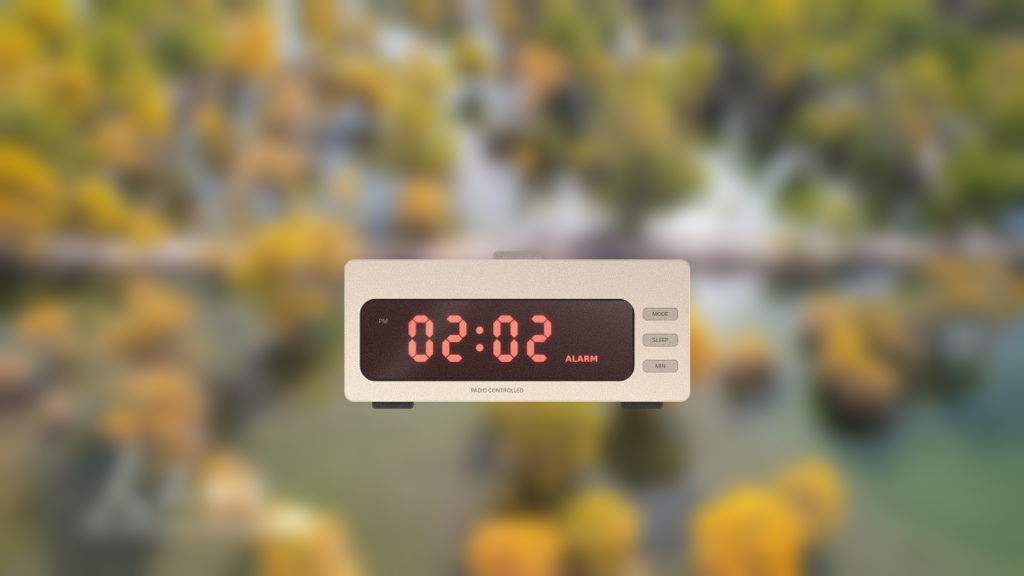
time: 2:02
